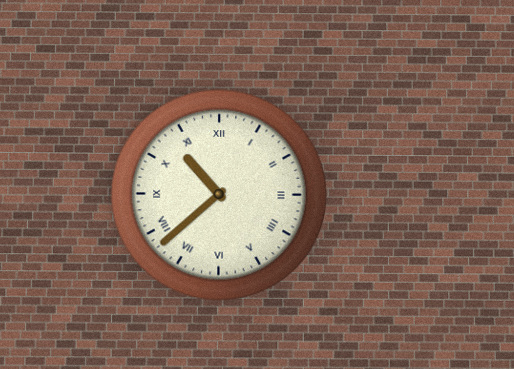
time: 10:38
